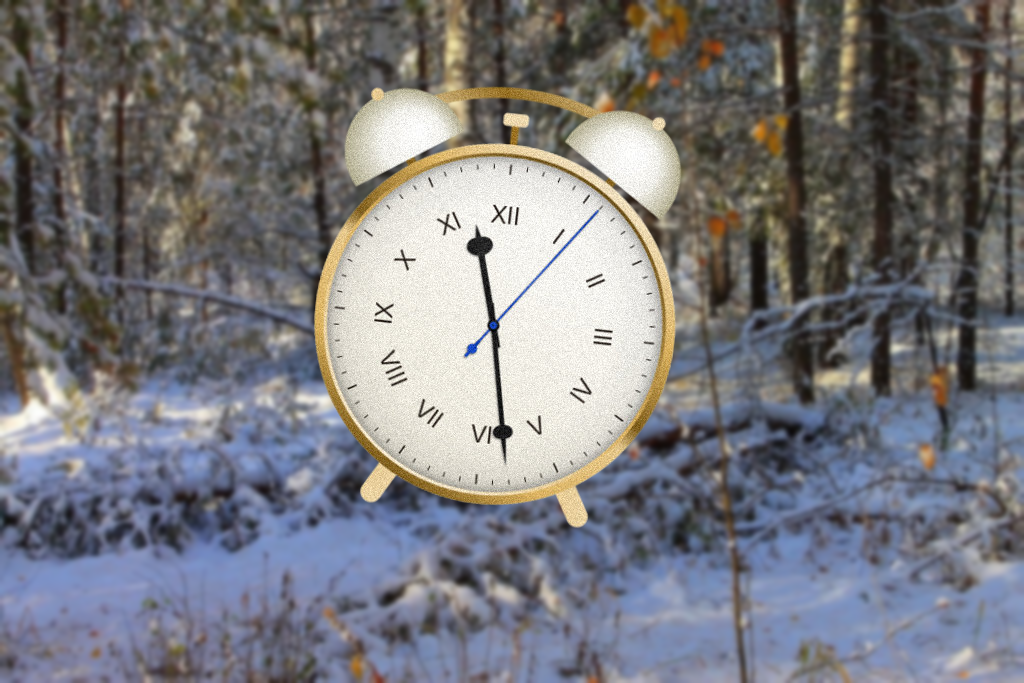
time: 11:28:06
